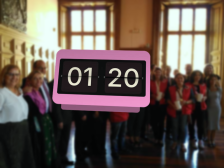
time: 1:20
